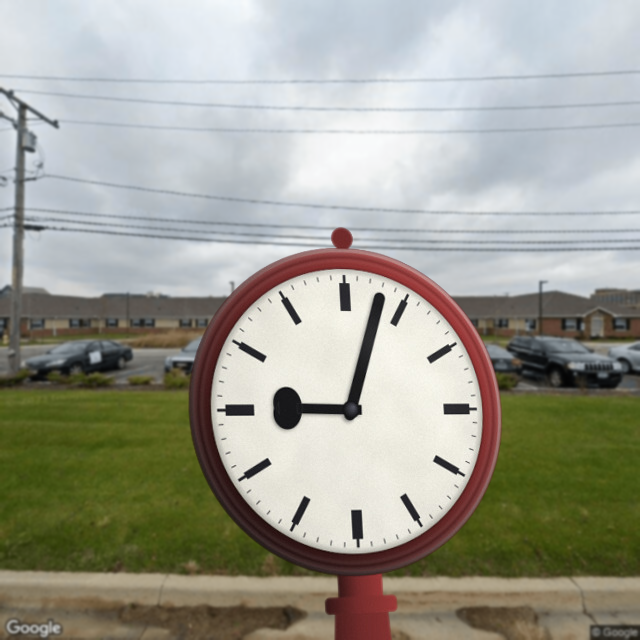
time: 9:03
